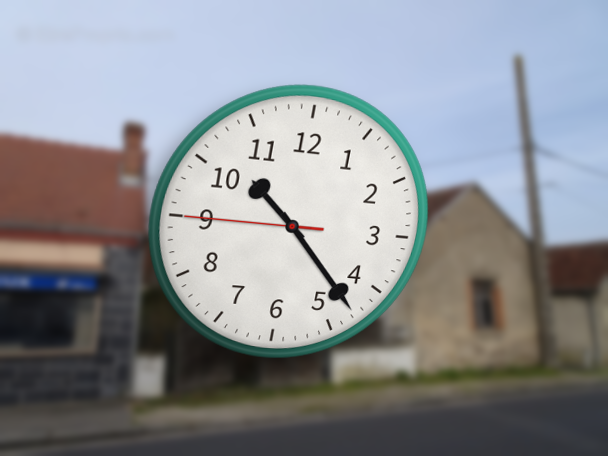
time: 10:22:45
